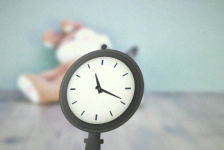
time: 11:19
